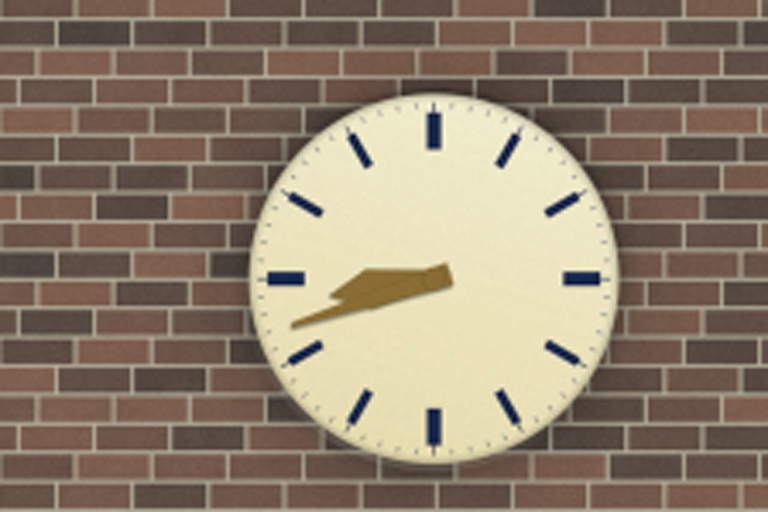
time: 8:42
